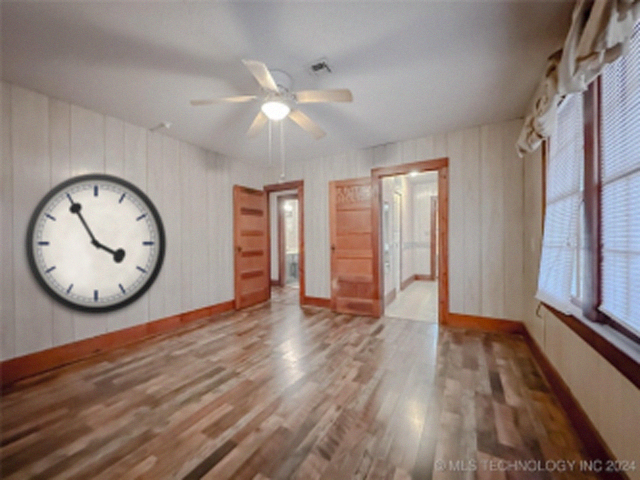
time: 3:55
